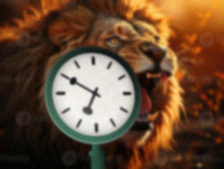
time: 6:50
